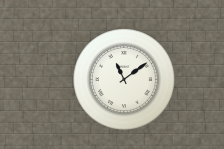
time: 11:09
